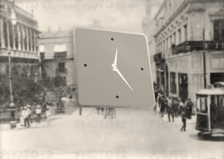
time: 12:24
